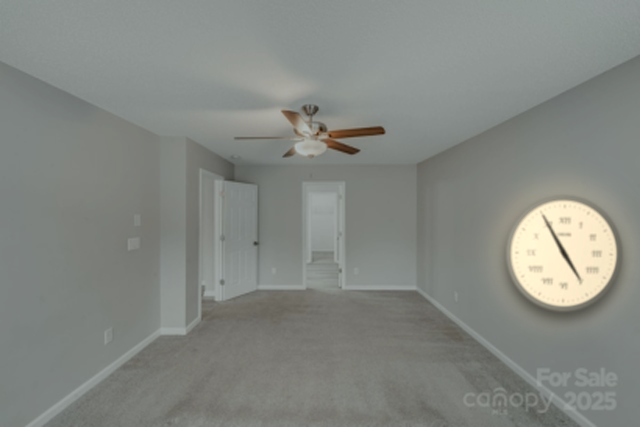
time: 4:55
